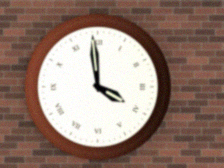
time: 3:59
